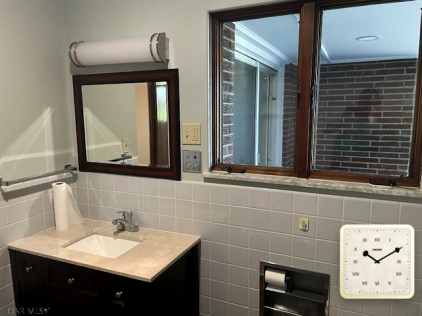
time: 10:10
